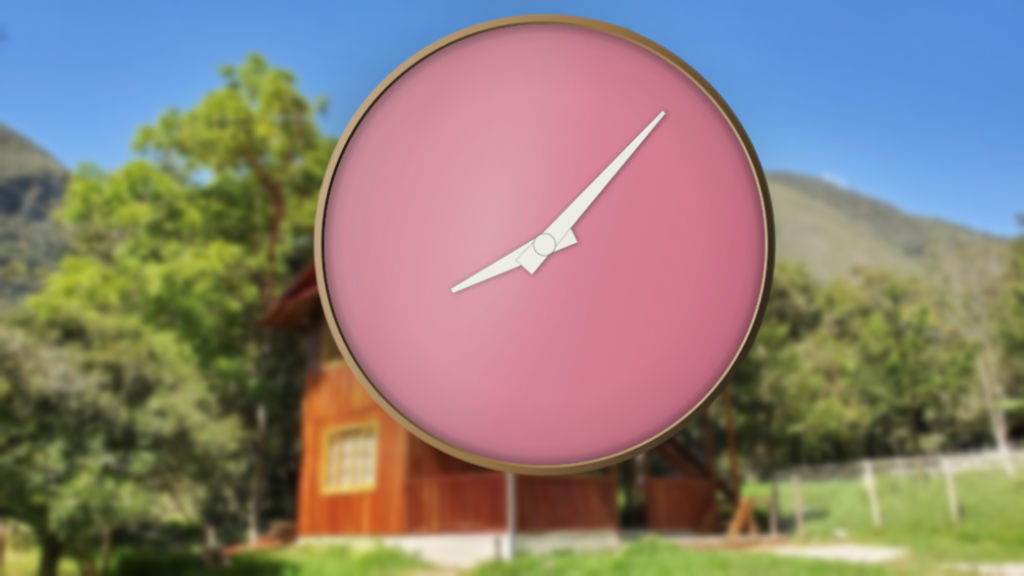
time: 8:07
